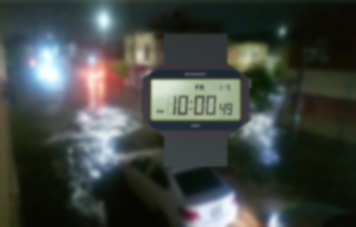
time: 10:00:49
